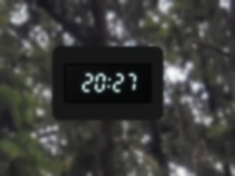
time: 20:27
